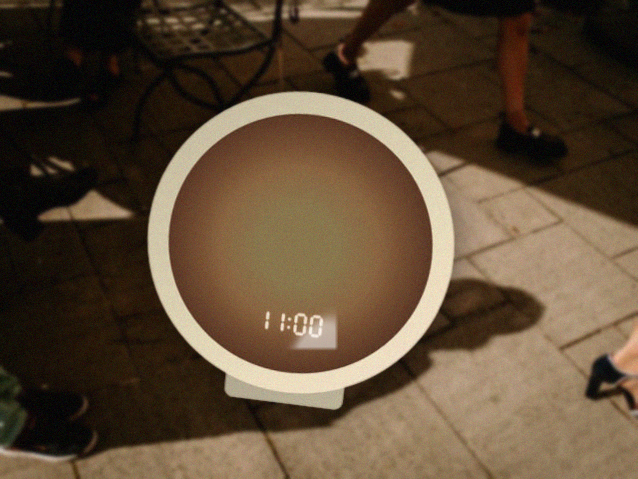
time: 11:00
